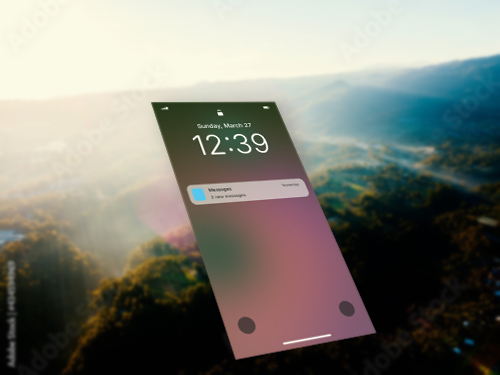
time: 12:39
